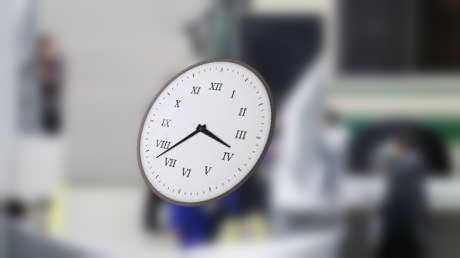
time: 3:38
